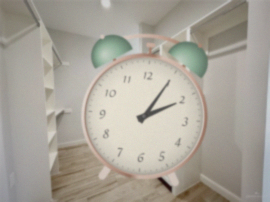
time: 2:05
